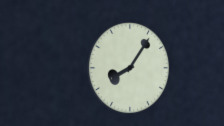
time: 8:06
